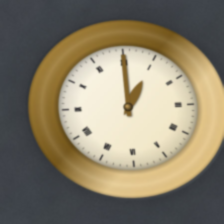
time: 1:00
